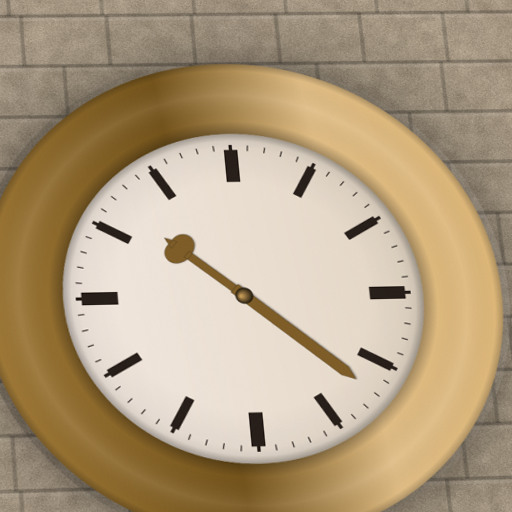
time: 10:22
